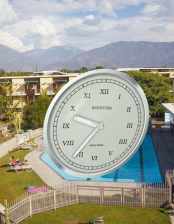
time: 9:36
